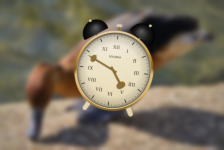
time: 4:49
